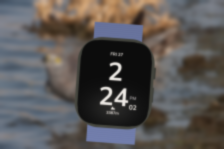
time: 2:24
